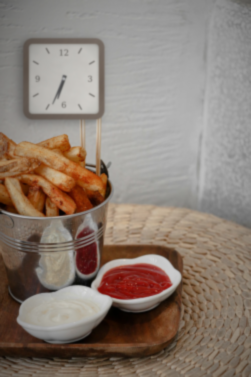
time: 6:34
